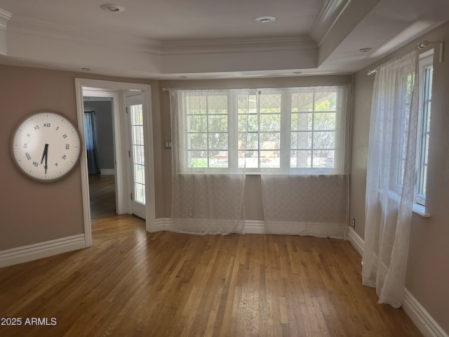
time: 6:30
